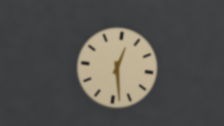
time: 12:28
